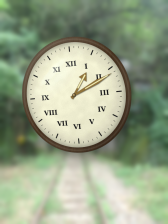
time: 1:11
